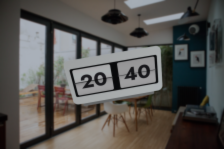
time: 20:40
